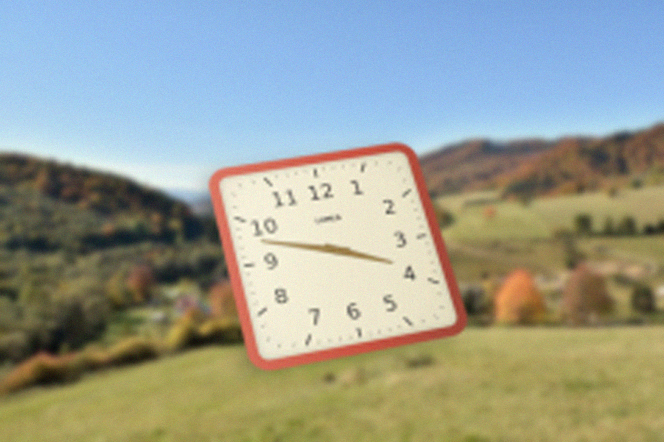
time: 3:48
